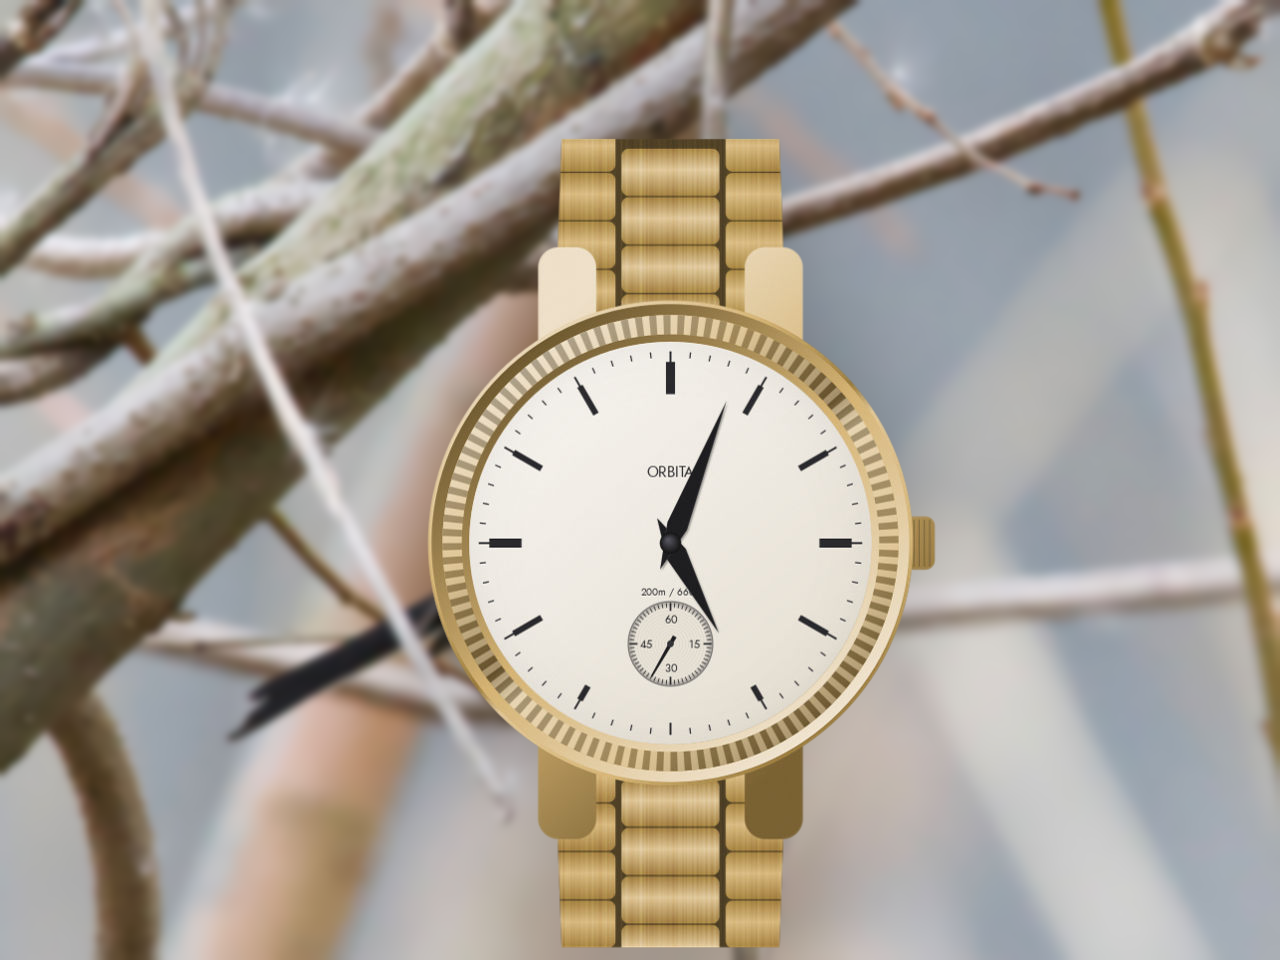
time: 5:03:35
